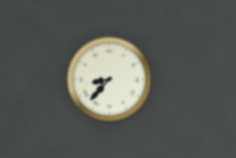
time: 8:37
